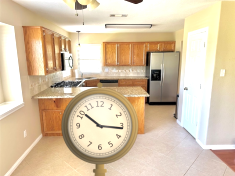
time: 10:16
